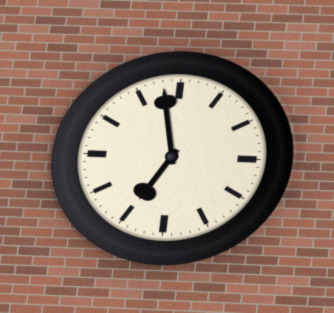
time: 6:58
